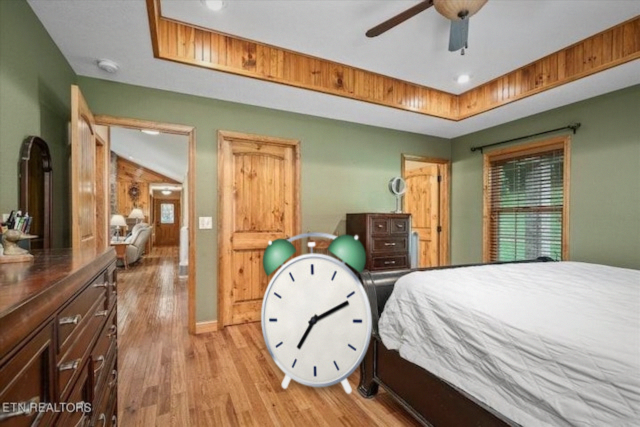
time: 7:11
